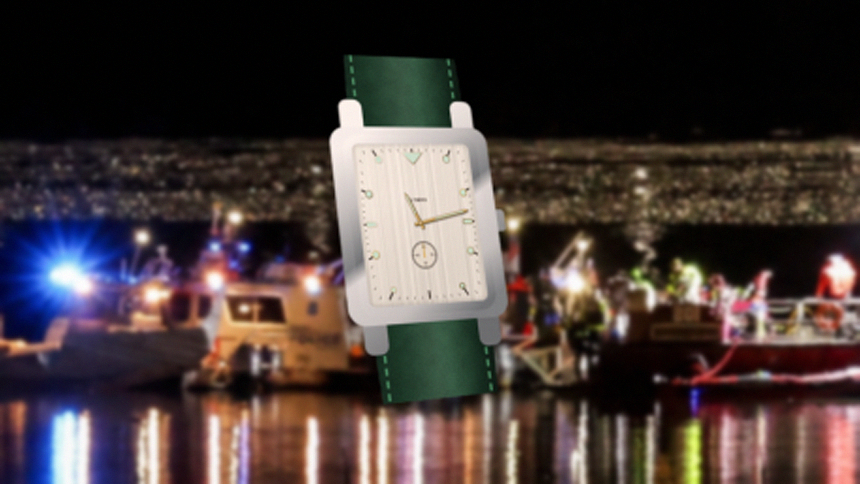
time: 11:13
